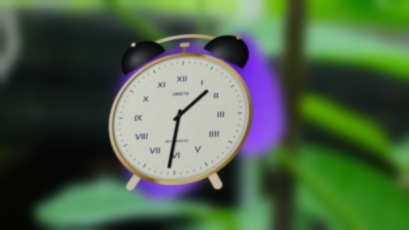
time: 1:31
